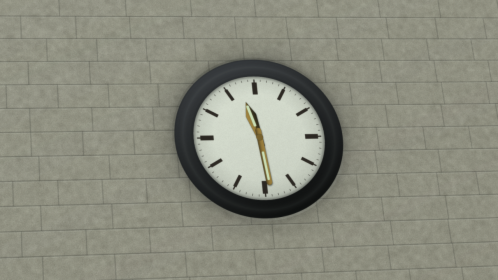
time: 11:29
